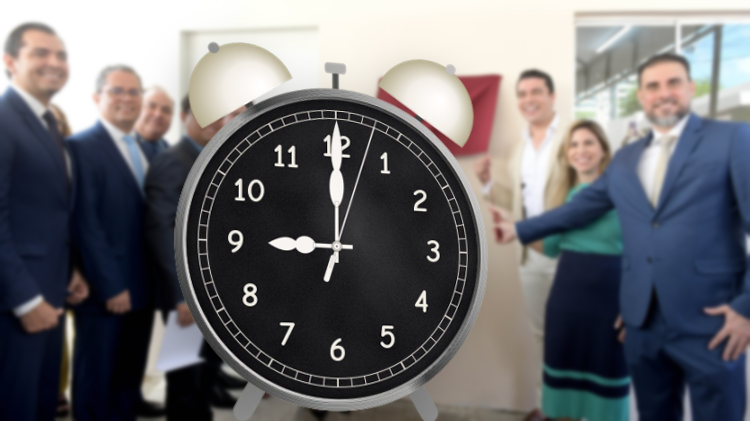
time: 9:00:03
